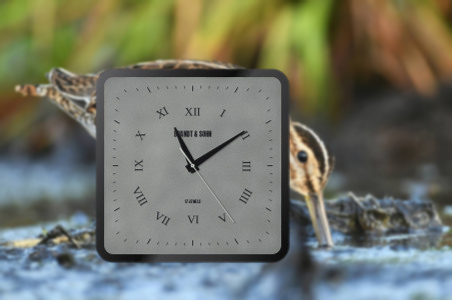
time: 11:09:24
